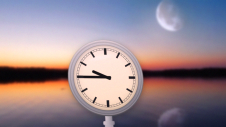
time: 9:45
